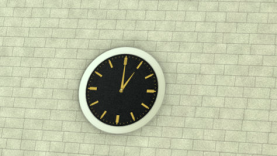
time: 1:00
